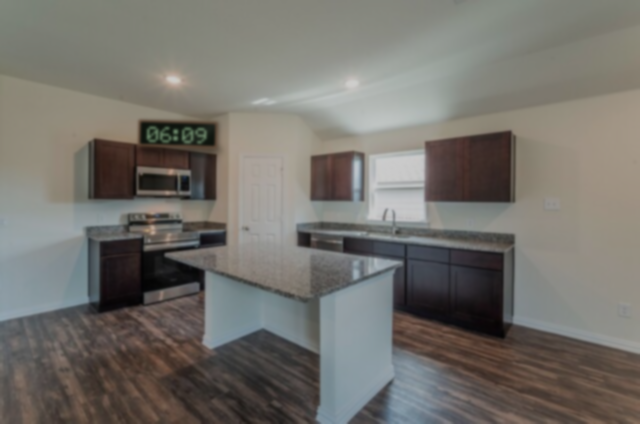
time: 6:09
